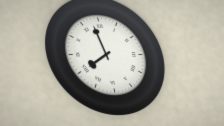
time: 7:58
